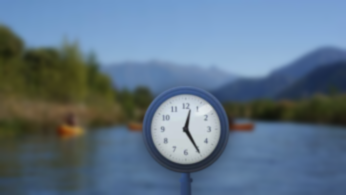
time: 12:25
